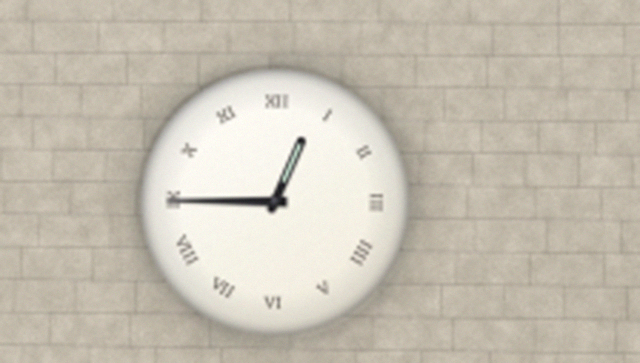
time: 12:45
